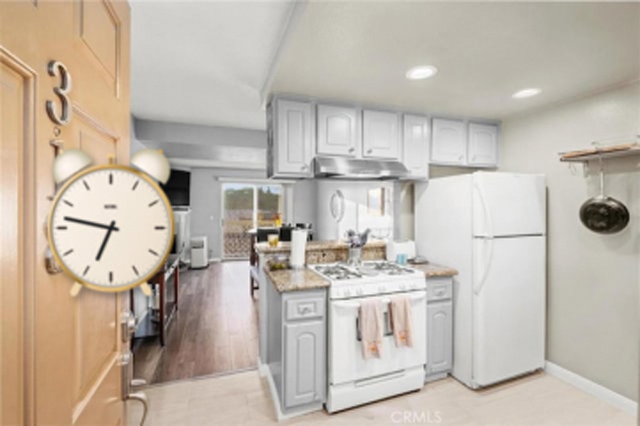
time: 6:47
